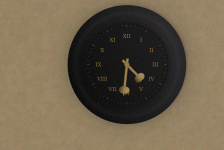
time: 4:31
